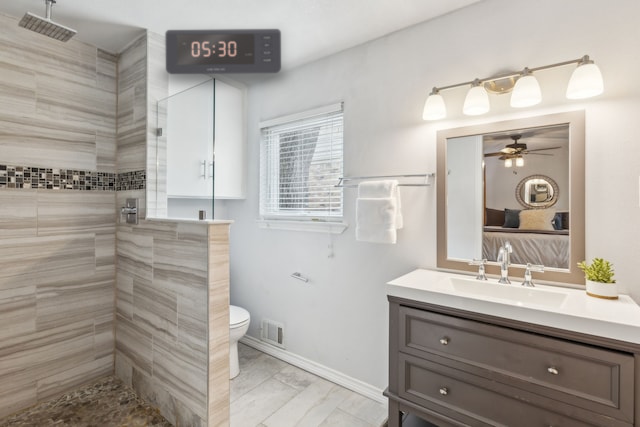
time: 5:30
